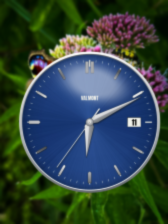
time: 6:10:36
